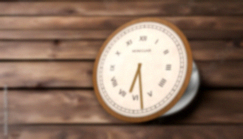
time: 6:28
